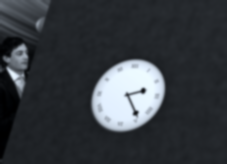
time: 2:24
